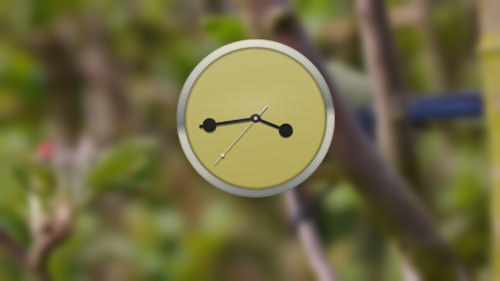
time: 3:43:37
